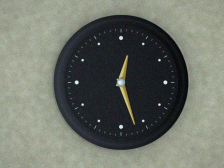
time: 12:27
